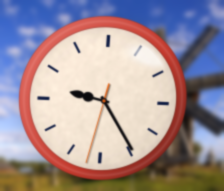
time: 9:24:32
